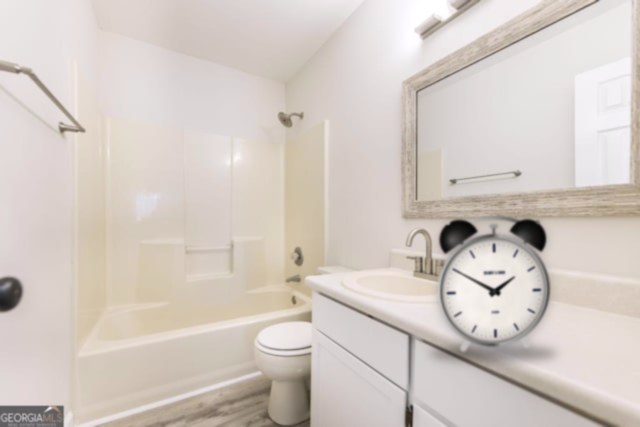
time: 1:50
